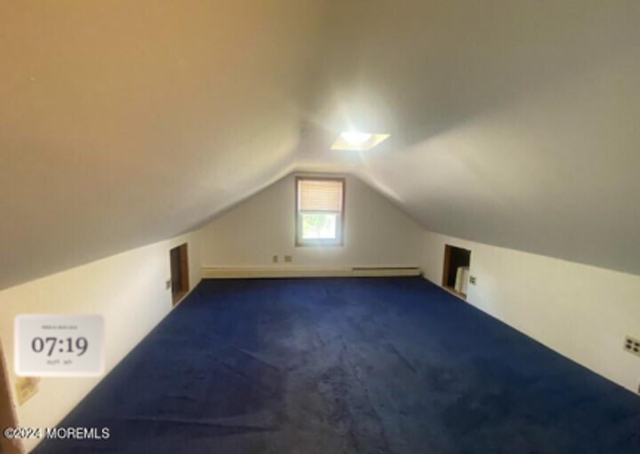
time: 7:19
